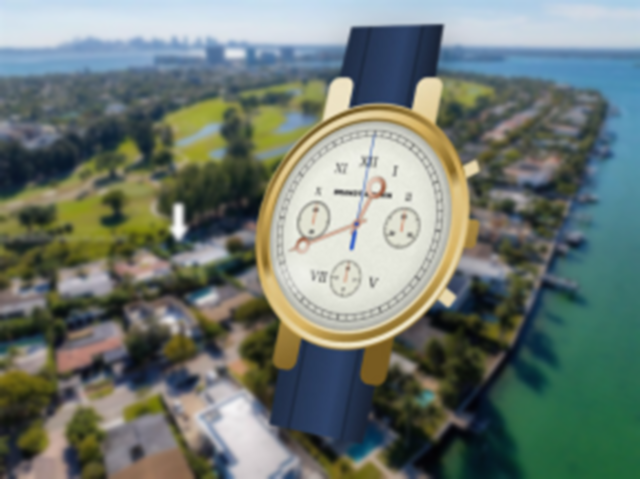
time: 12:41
